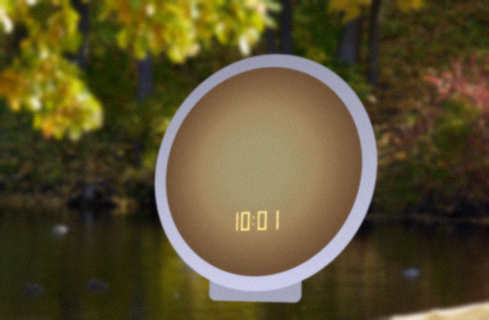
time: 10:01
